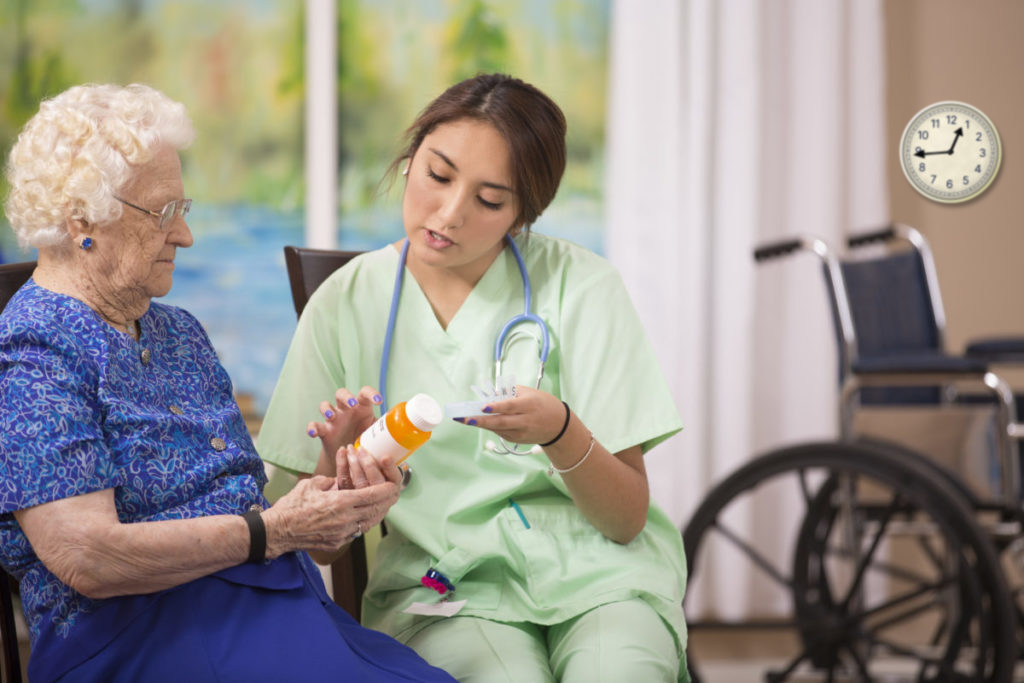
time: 12:44
